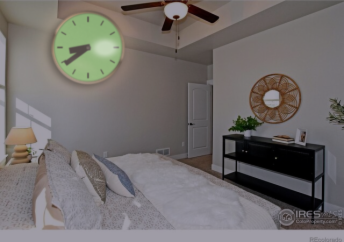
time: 8:39
